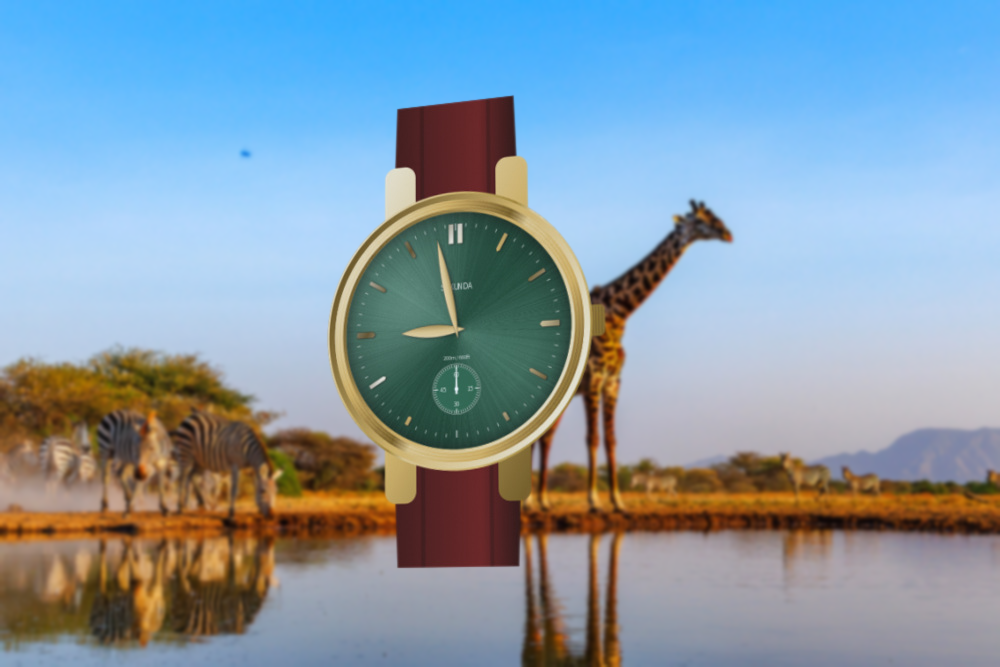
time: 8:58
